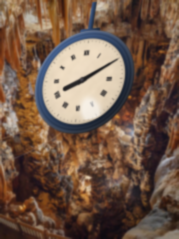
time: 8:10
